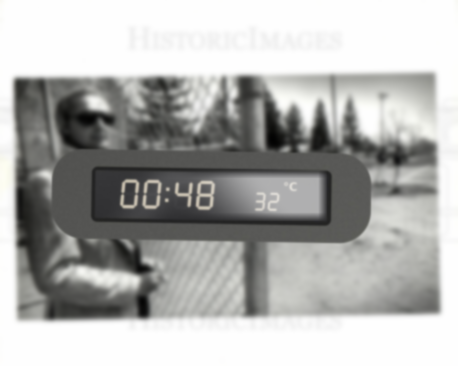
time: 0:48
